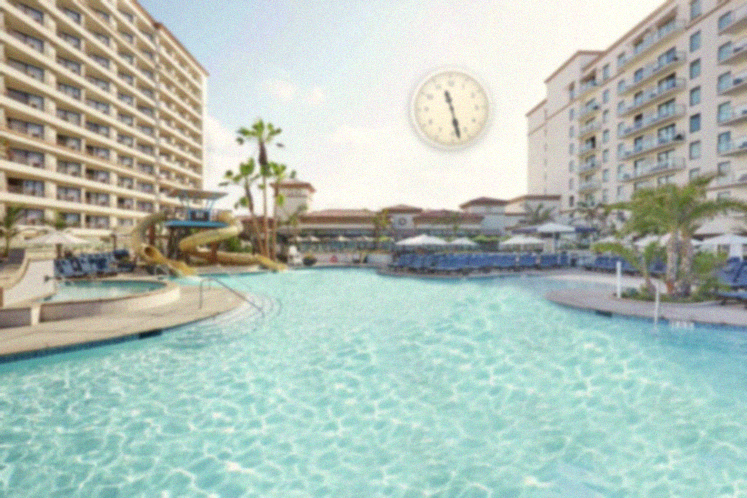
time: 11:28
